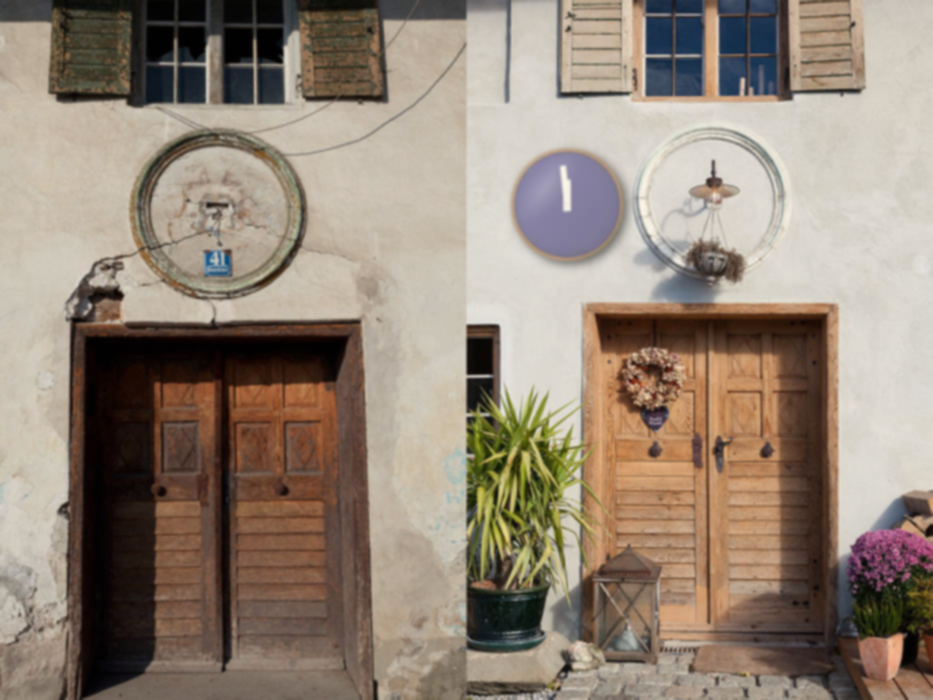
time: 11:59
